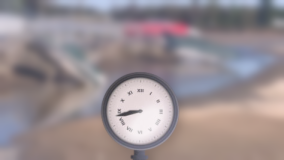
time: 8:43
